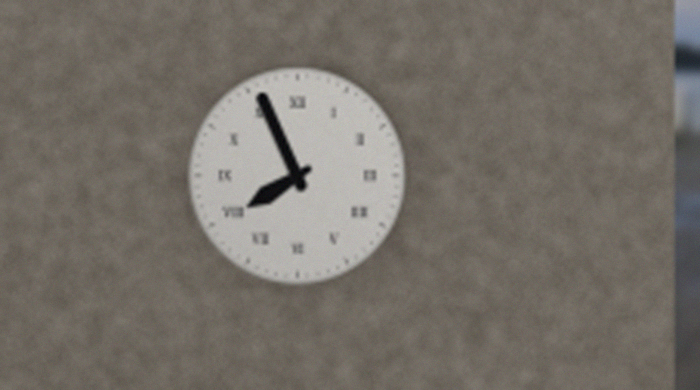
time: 7:56
